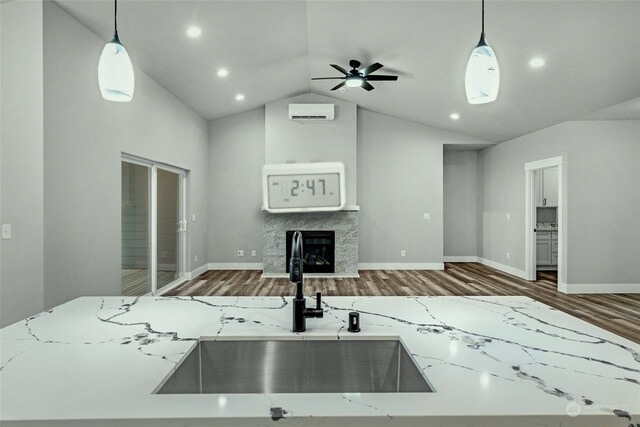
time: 2:47
